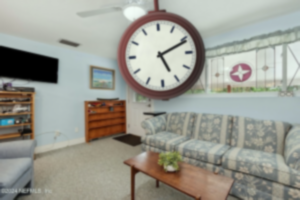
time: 5:11
